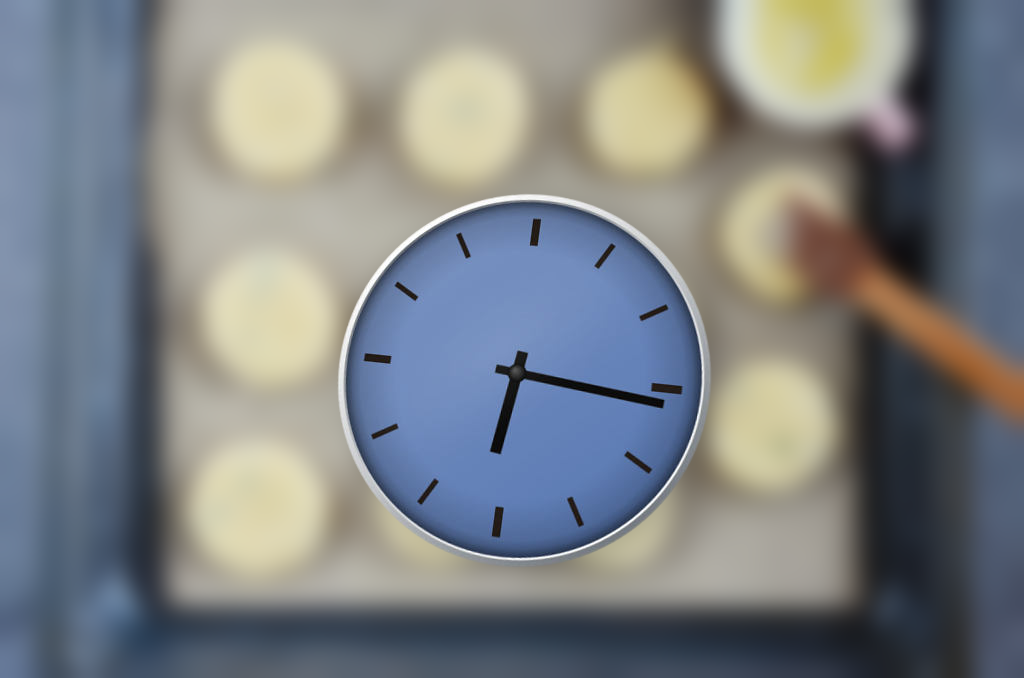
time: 6:16
